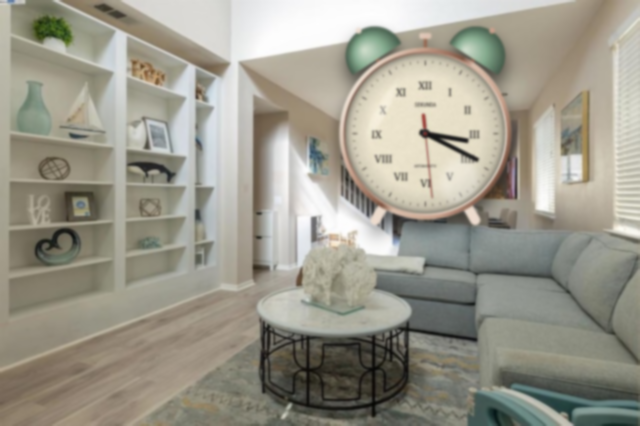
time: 3:19:29
